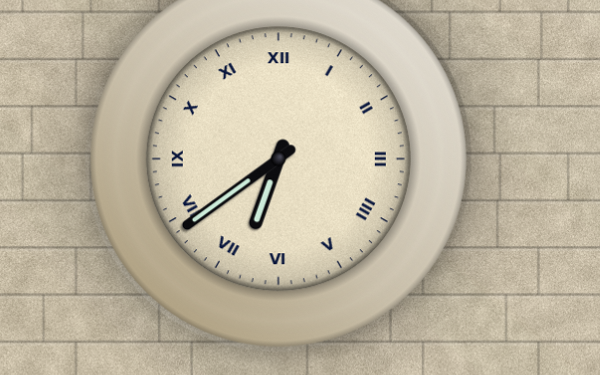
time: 6:39
